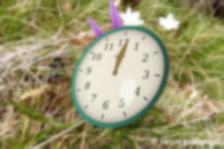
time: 12:01
